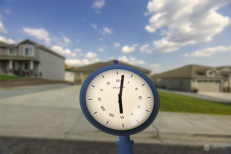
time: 6:02
